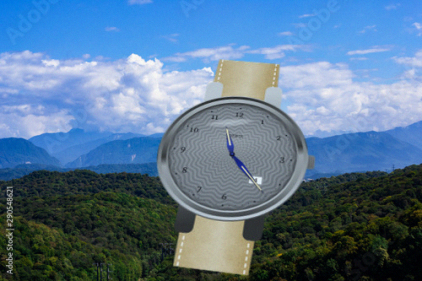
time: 11:23
